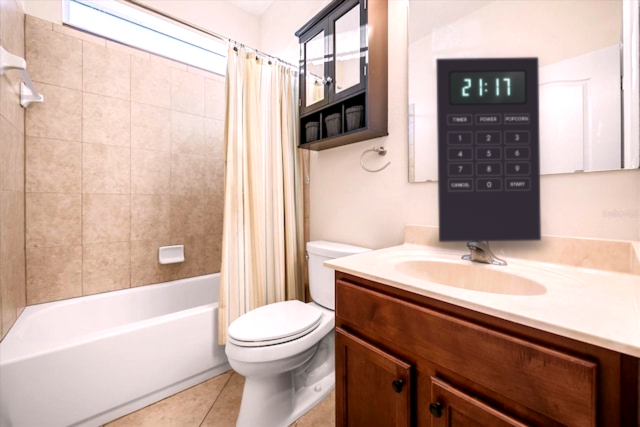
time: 21:17
